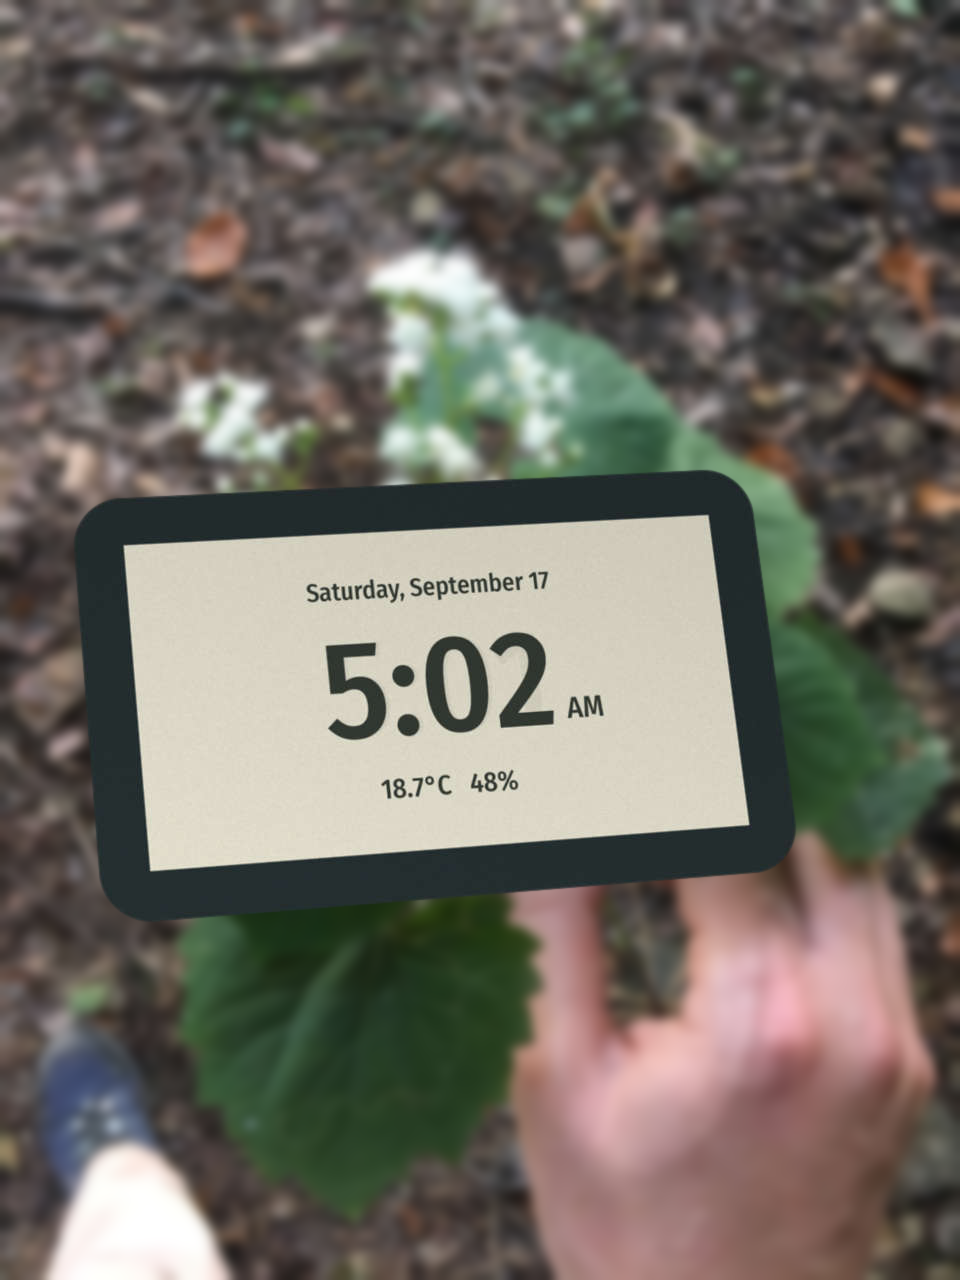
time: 5:02
